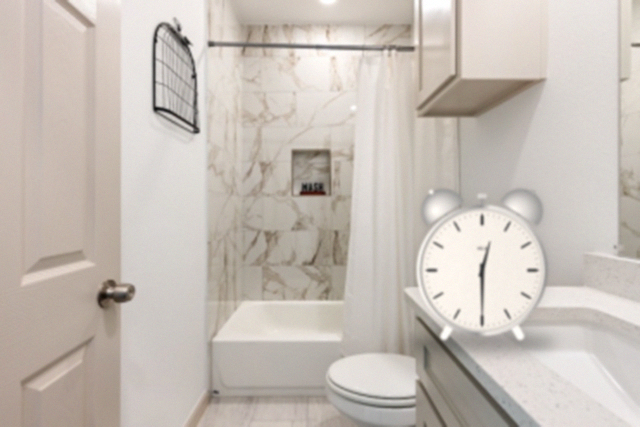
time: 12:30
